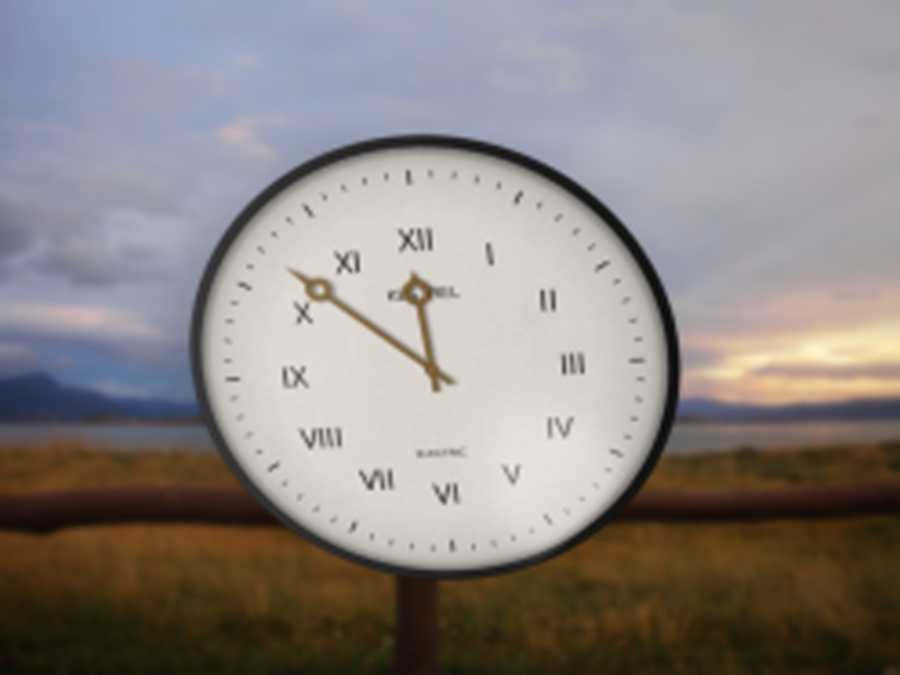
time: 11:52
